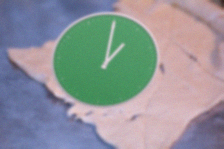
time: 1:00
